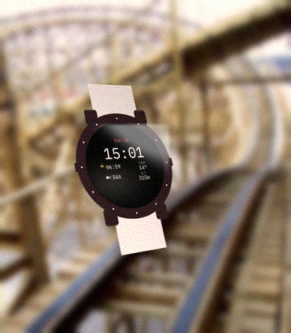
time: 15:01
